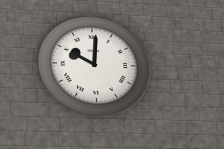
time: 10:01
